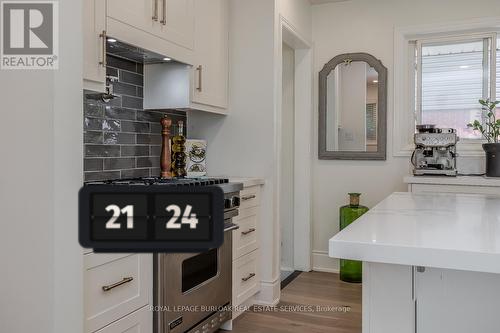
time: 21:24
